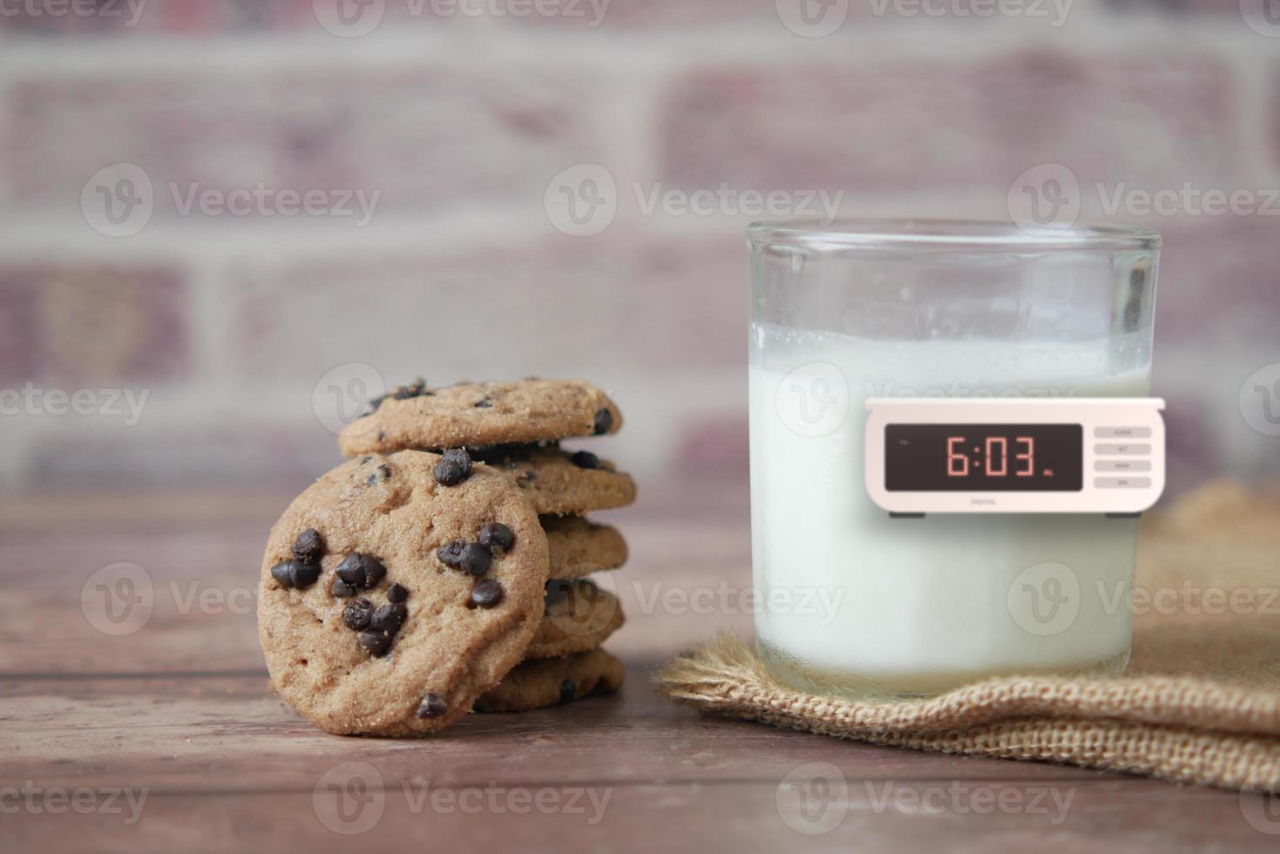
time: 6:03
